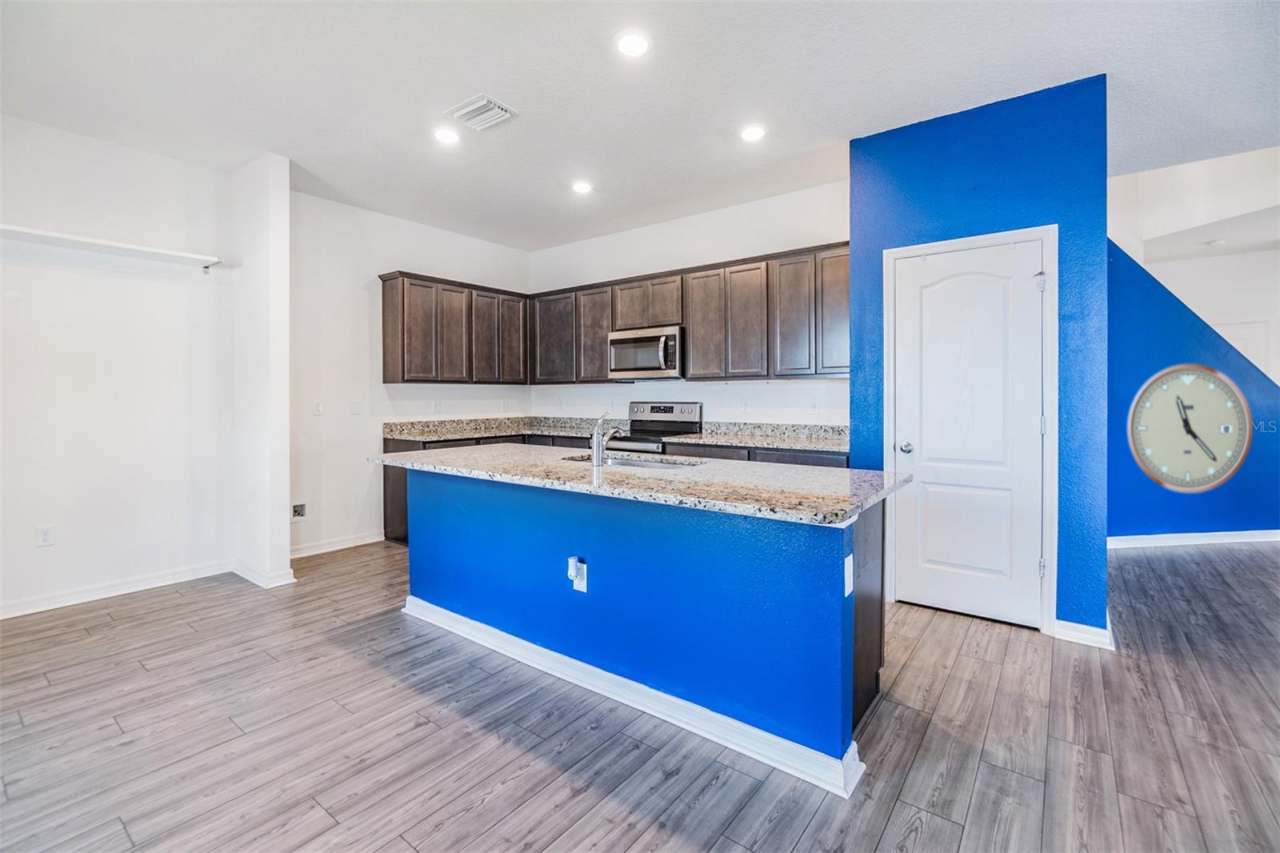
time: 11:23
